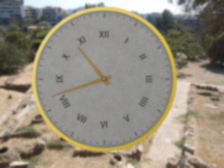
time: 10:42
